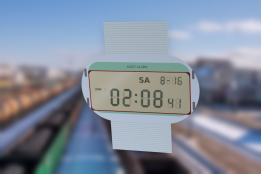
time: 2:08:41
